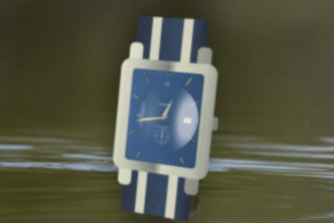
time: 12:43
